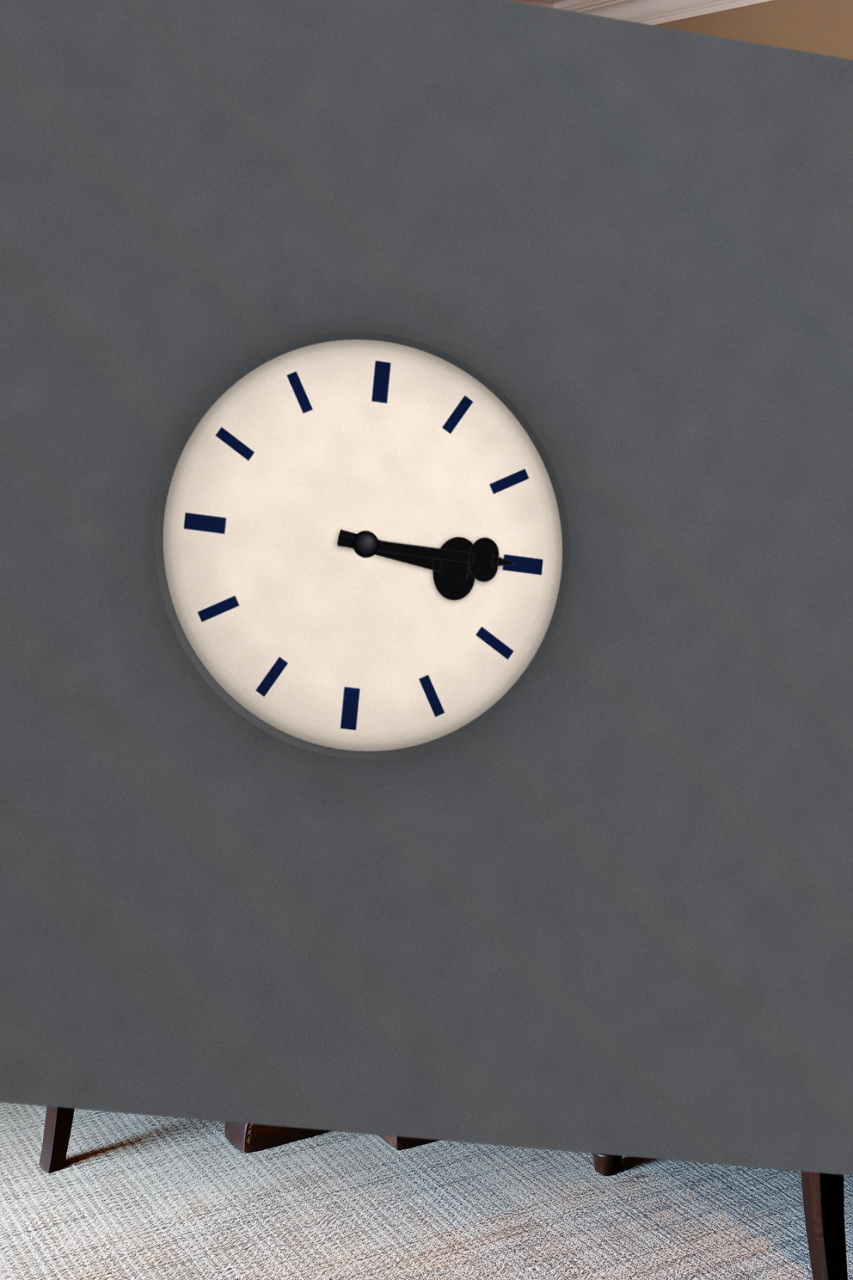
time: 3:15
